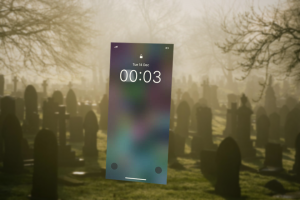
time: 0:03
